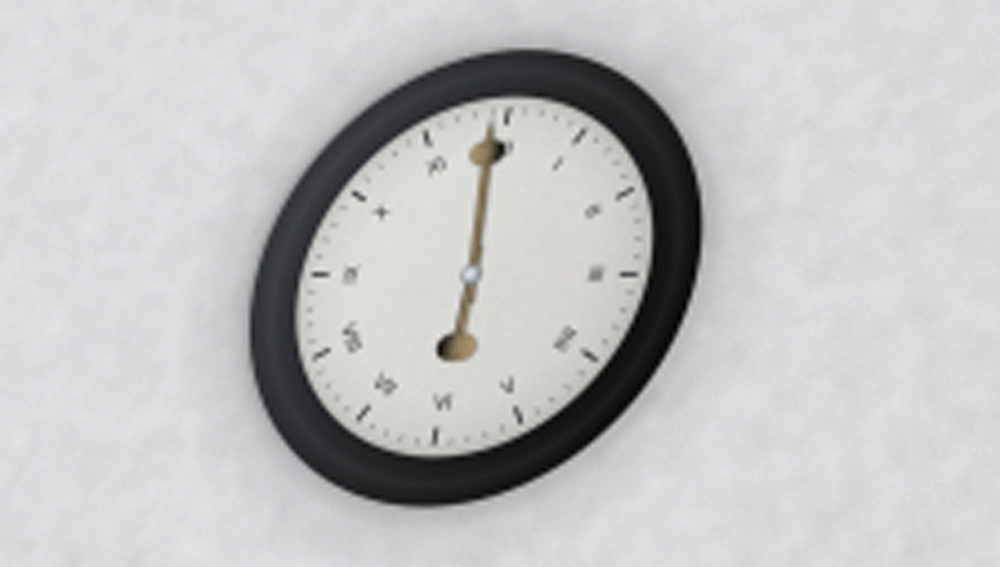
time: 5:59
